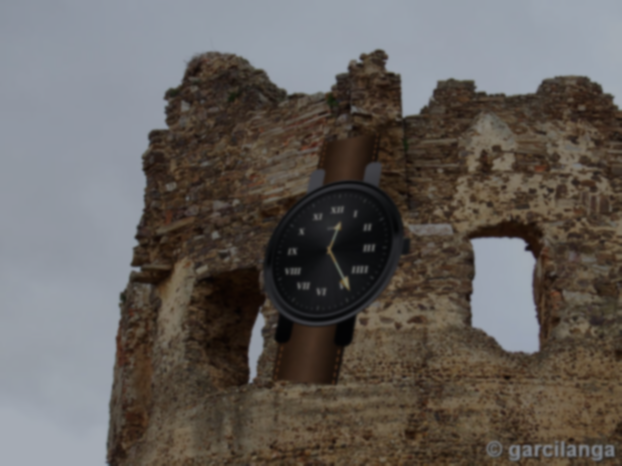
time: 12:24
